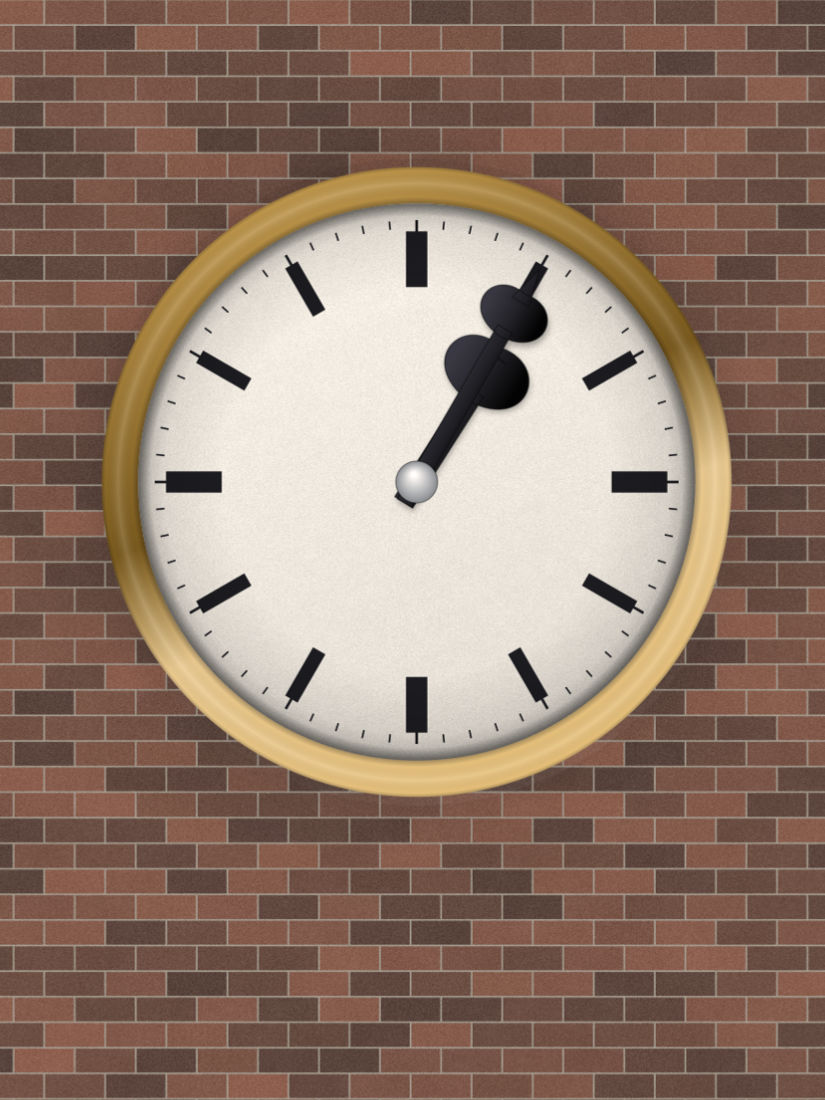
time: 1:05
